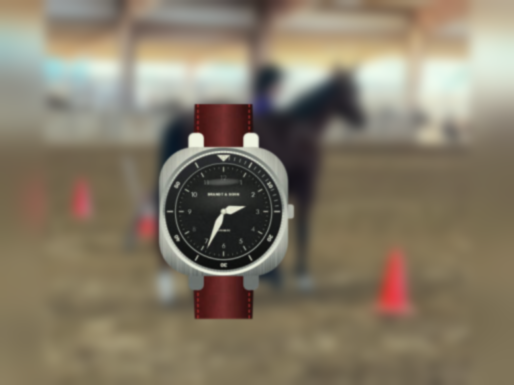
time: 2:34
